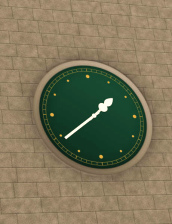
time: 1:39
